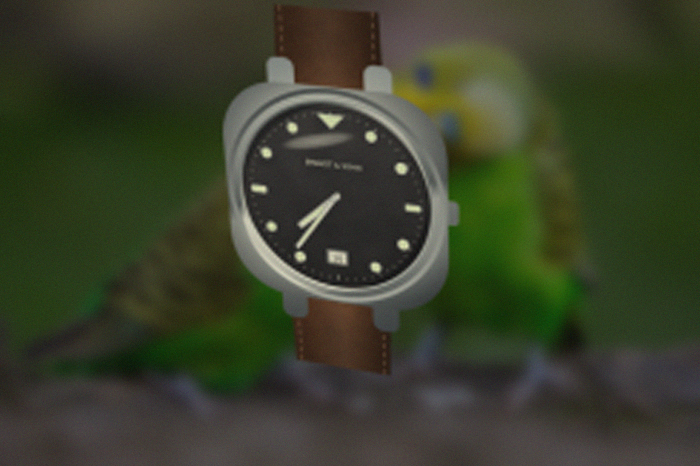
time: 7:36
